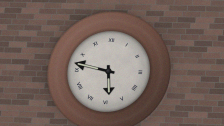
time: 5:47
